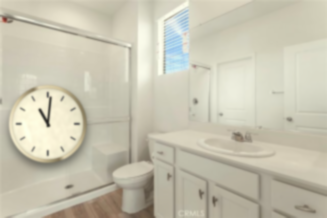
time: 11:01
